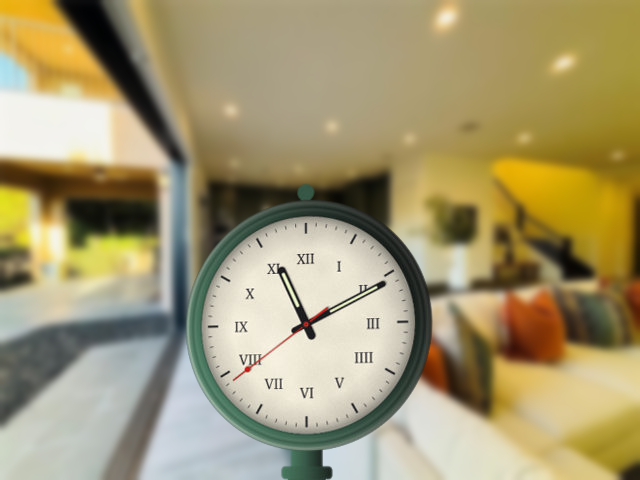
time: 11:10:39
